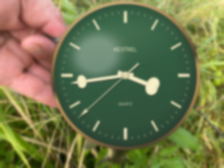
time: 3:43:38
